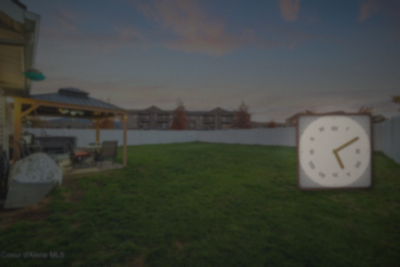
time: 5:10
